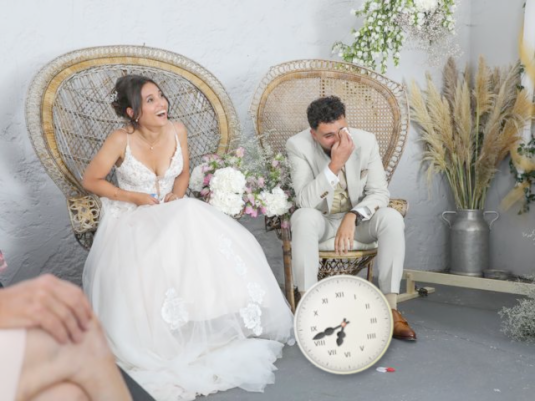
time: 6:42
